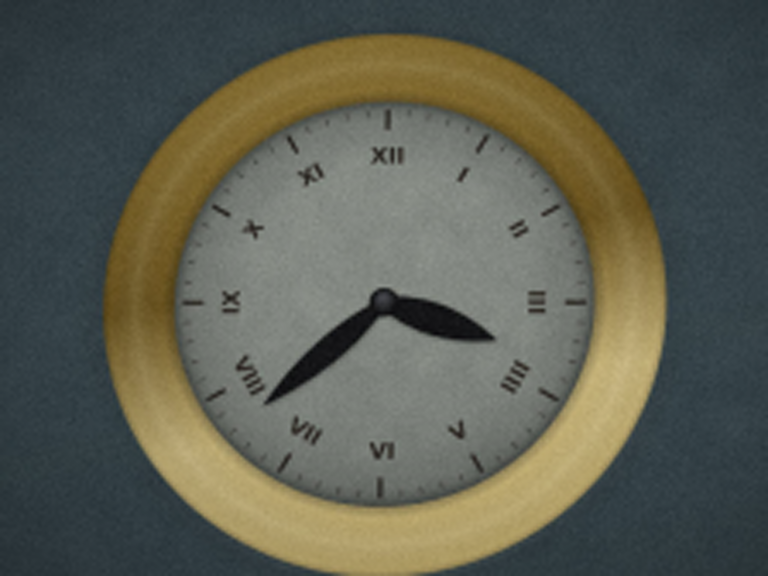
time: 3:38
